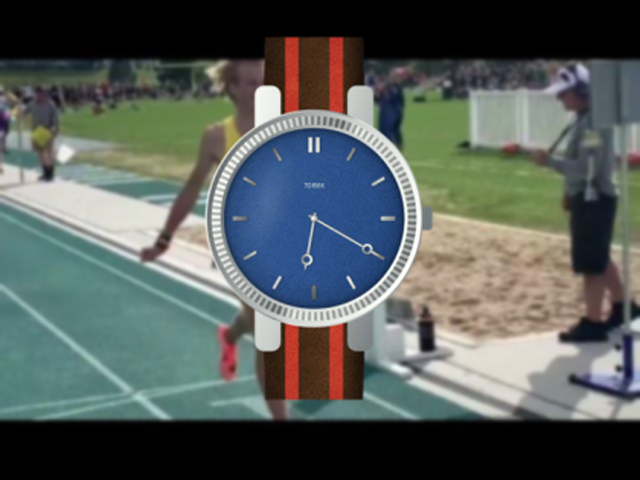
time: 6:20
